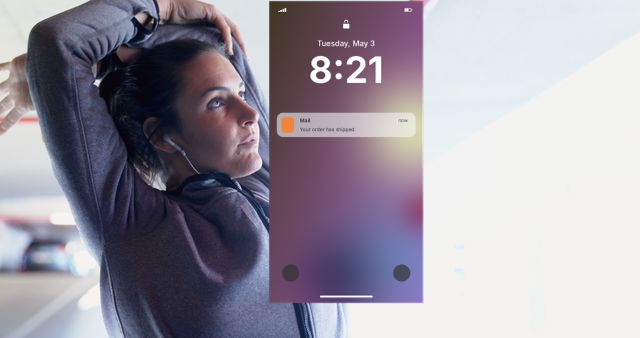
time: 8:21
